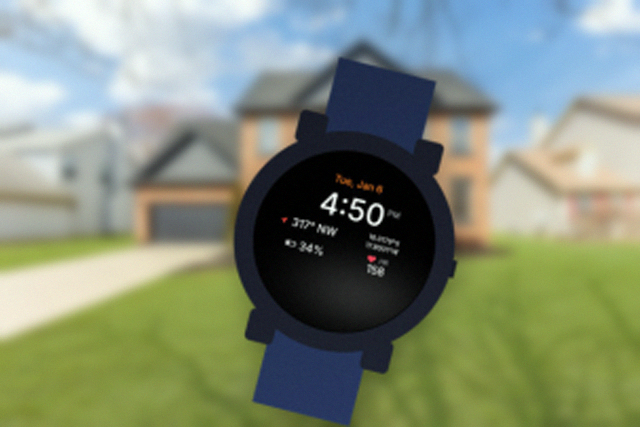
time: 4:50
